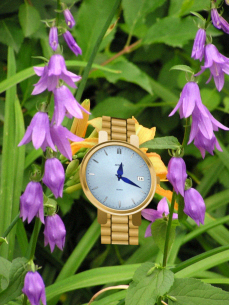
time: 12:19
